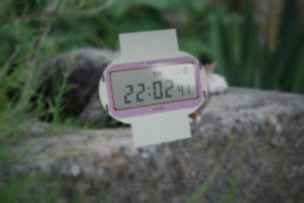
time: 22:02:41
